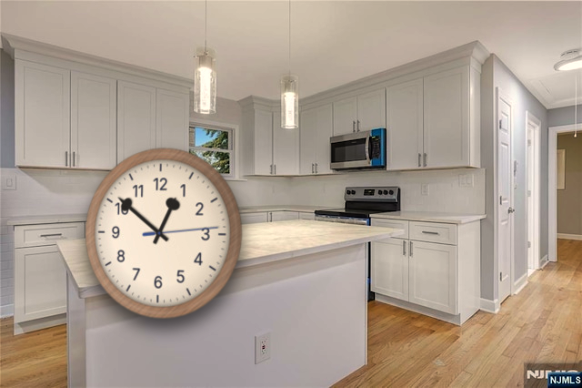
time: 12:51:14
